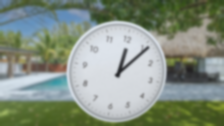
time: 12:06
